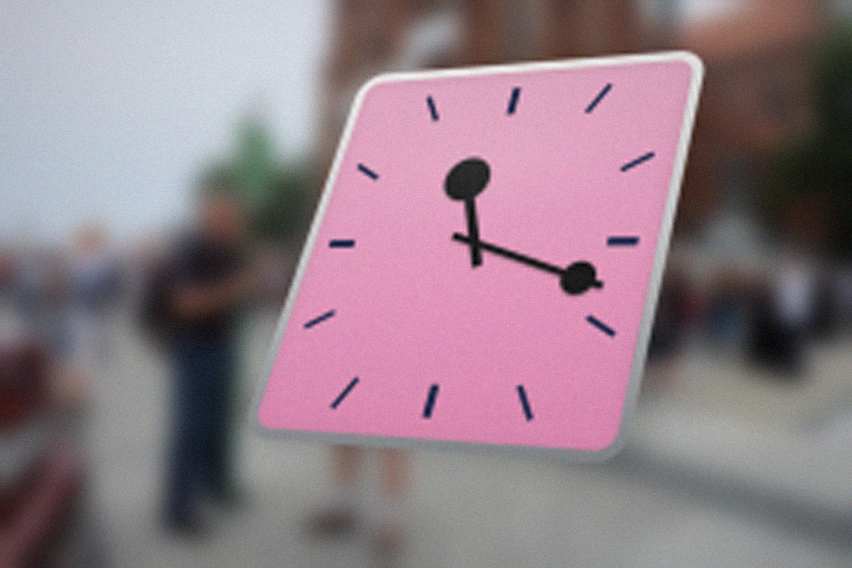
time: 11:18
